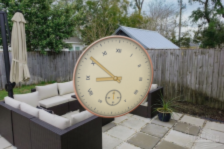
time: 8:51
